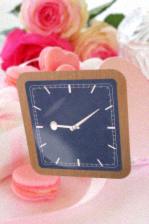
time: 9:09
